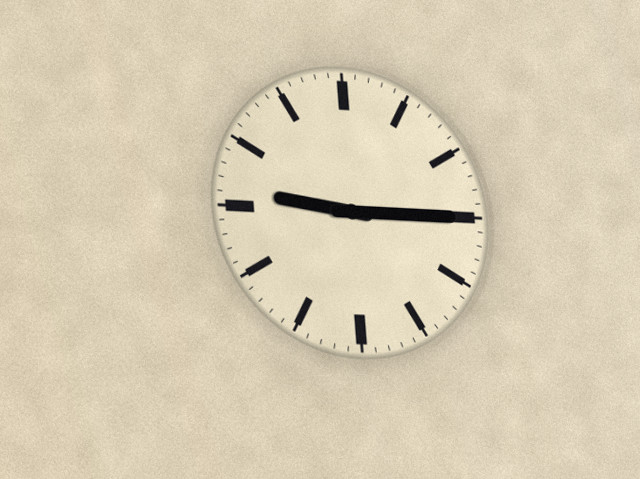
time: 9:15
